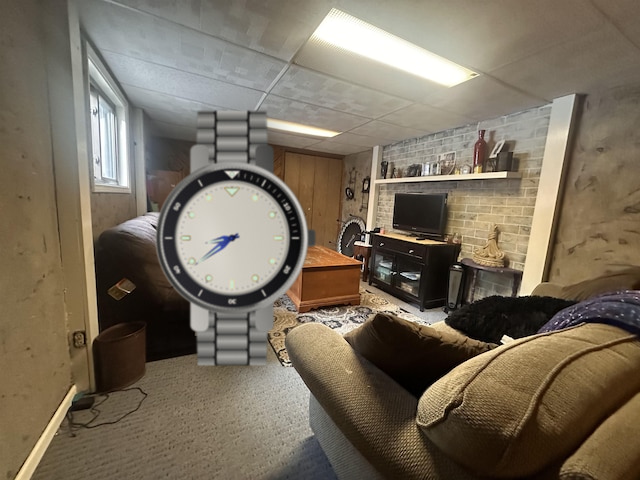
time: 8:39
